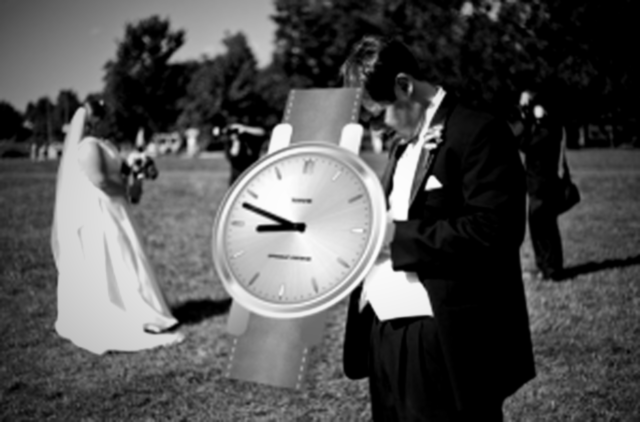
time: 8:48
